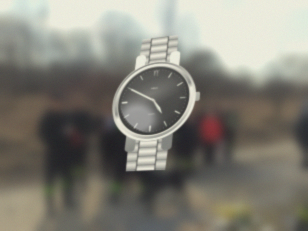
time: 4:50
